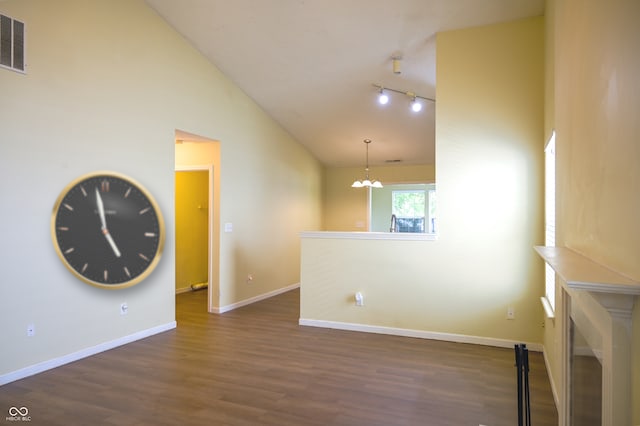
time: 4:58
